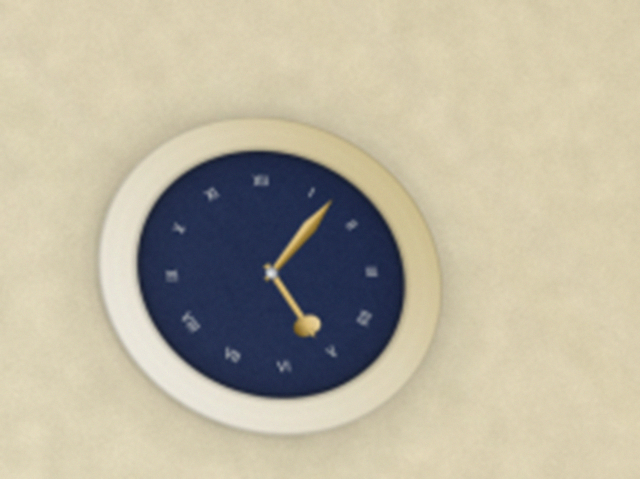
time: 5:07
